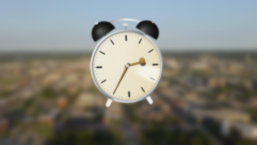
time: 2:35
